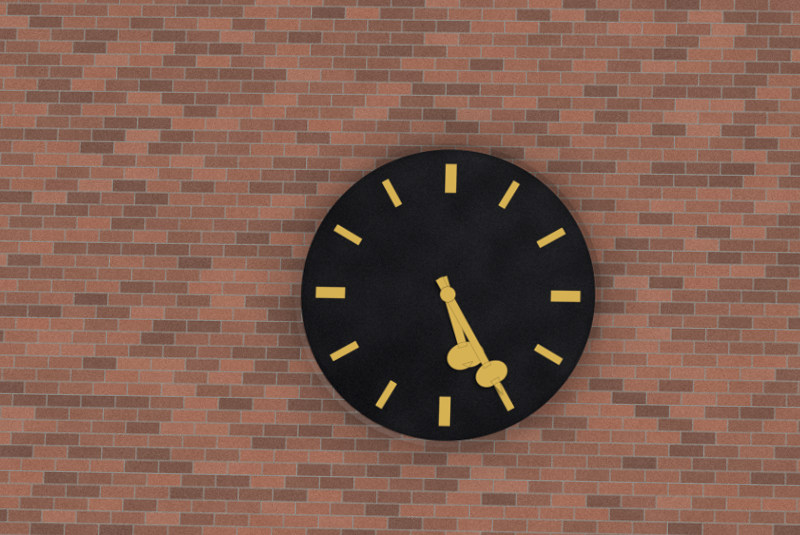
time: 5:25
